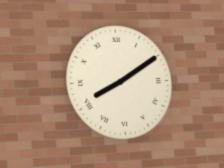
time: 8:10
